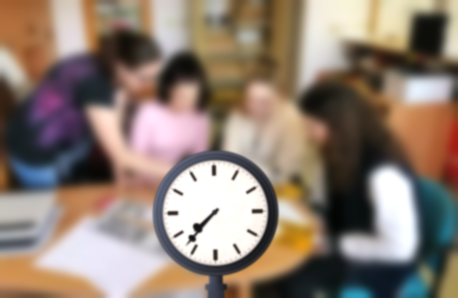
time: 7:37
